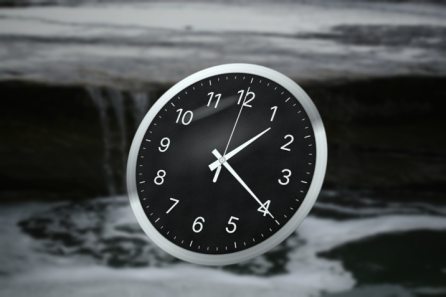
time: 1:20:00
